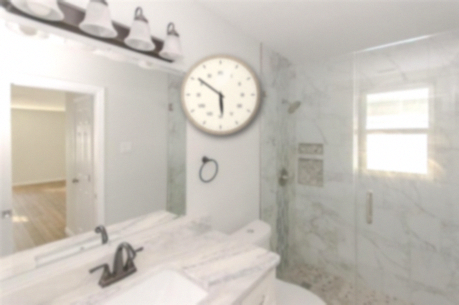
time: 5:51
